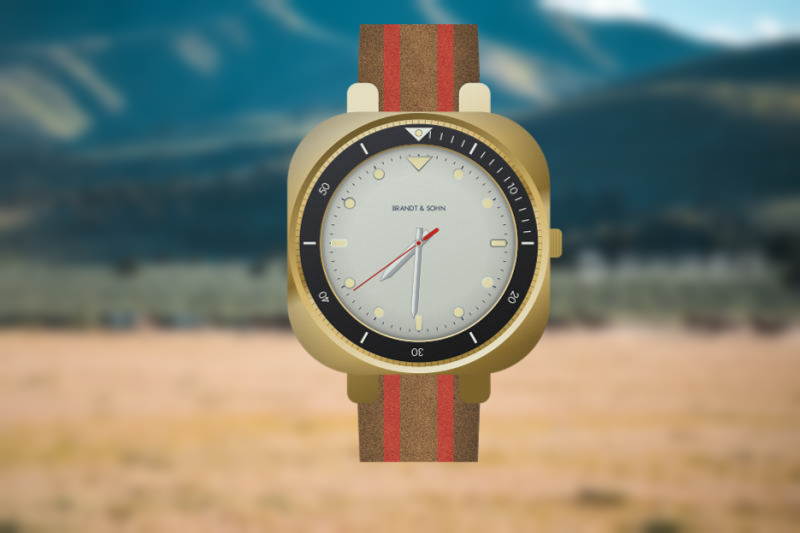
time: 7:30:39
